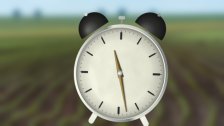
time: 11:28
